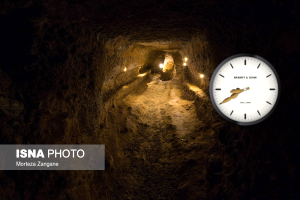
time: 8:40
